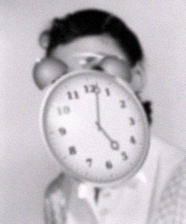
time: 5:02
